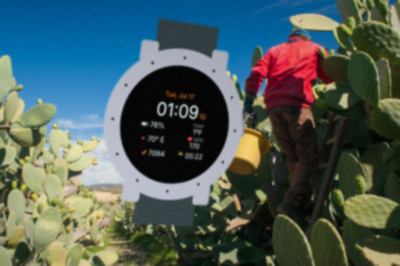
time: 1:09
